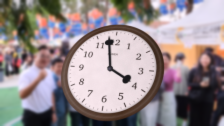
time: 3:58
